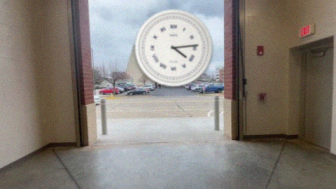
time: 4:14
